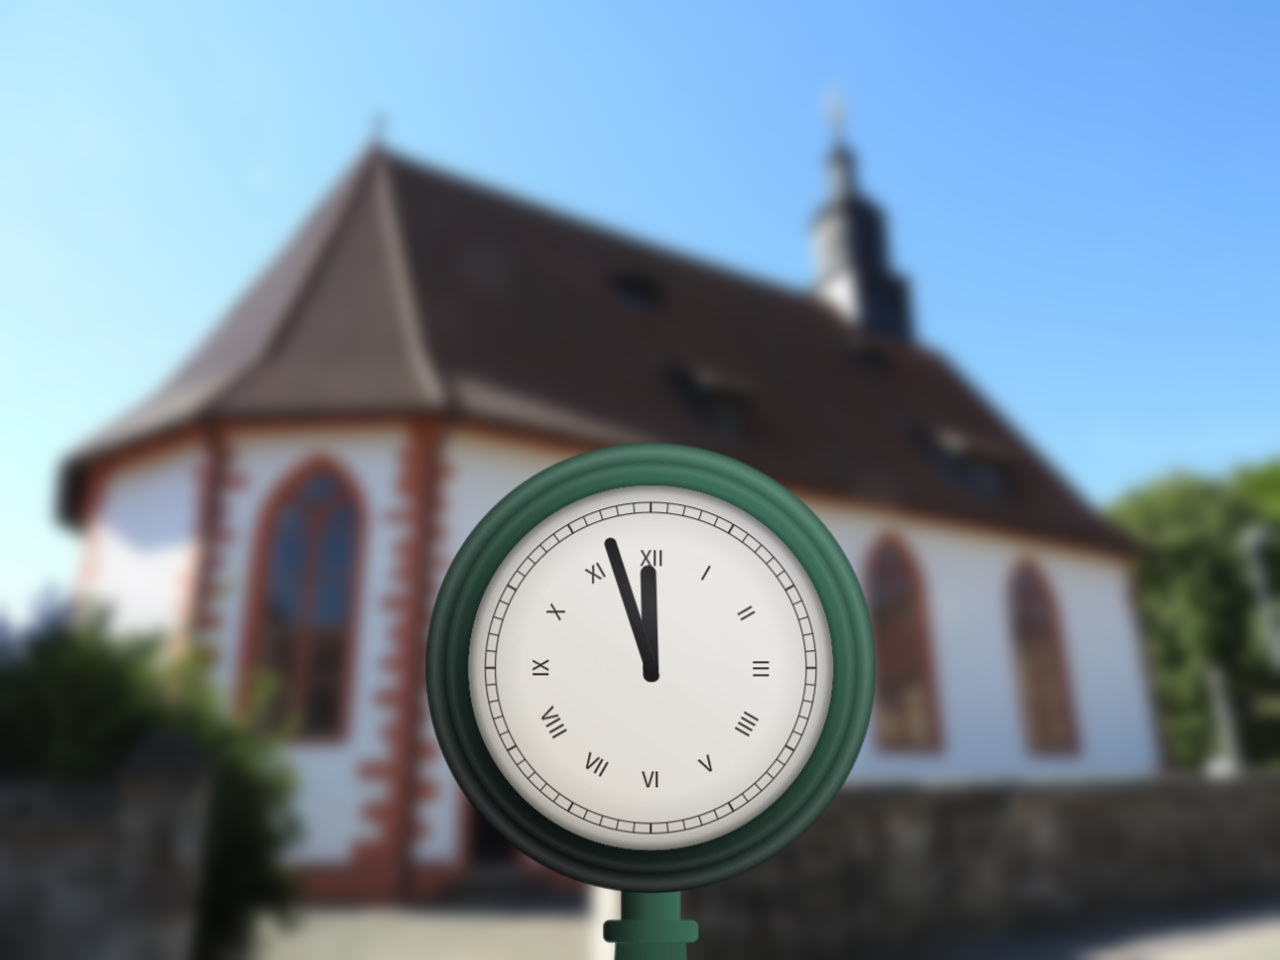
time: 11:57
